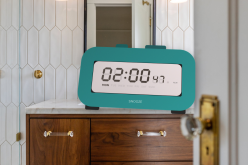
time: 2:00:47
